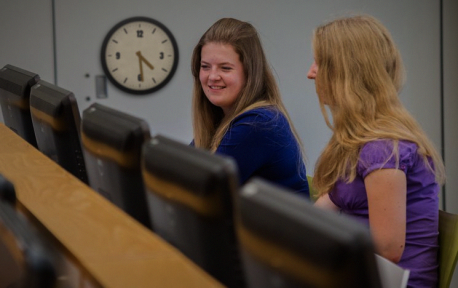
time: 4:29
